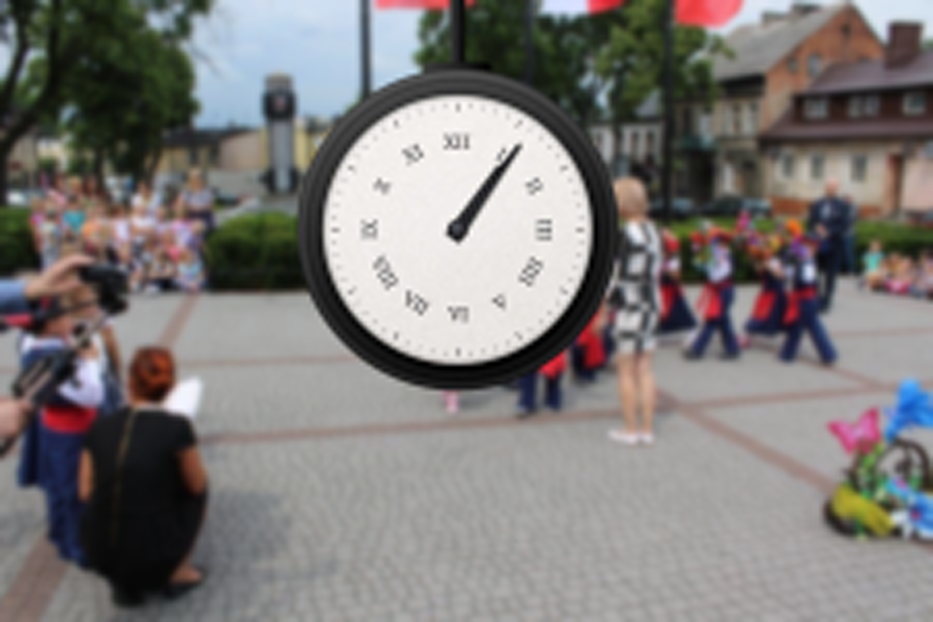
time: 1:06
